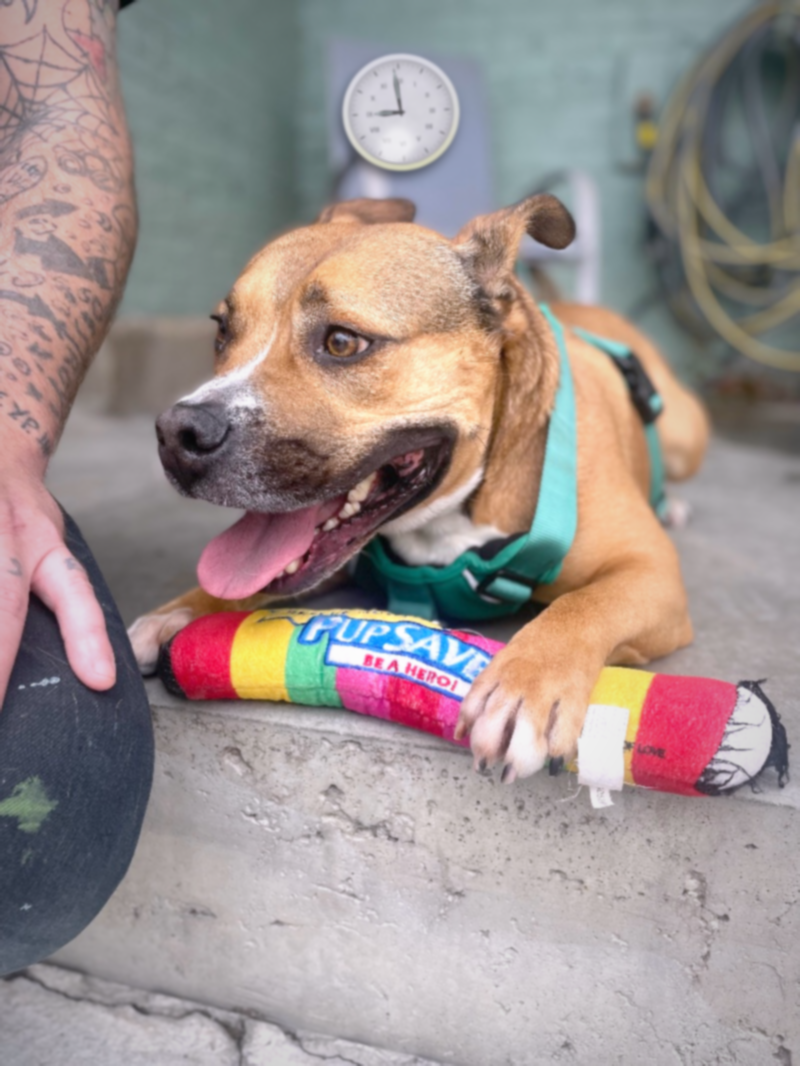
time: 8:59
